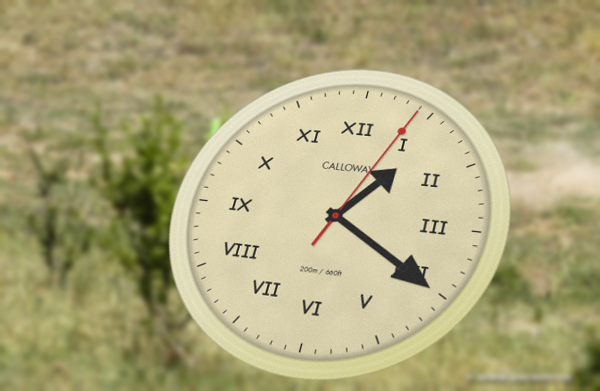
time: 1:20:04
